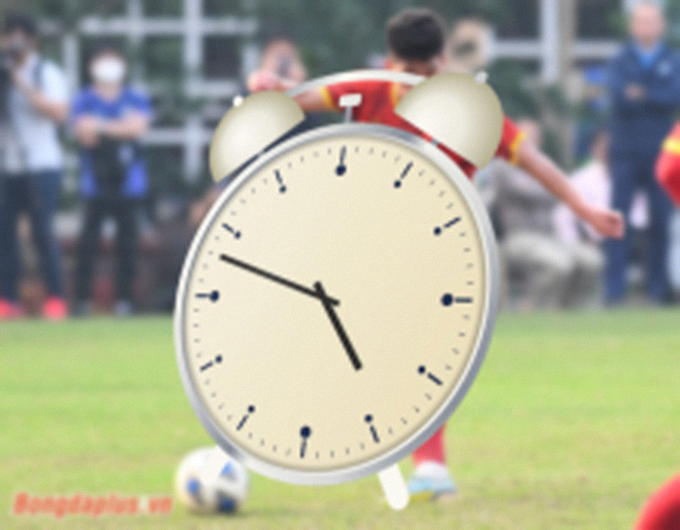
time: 4:48
